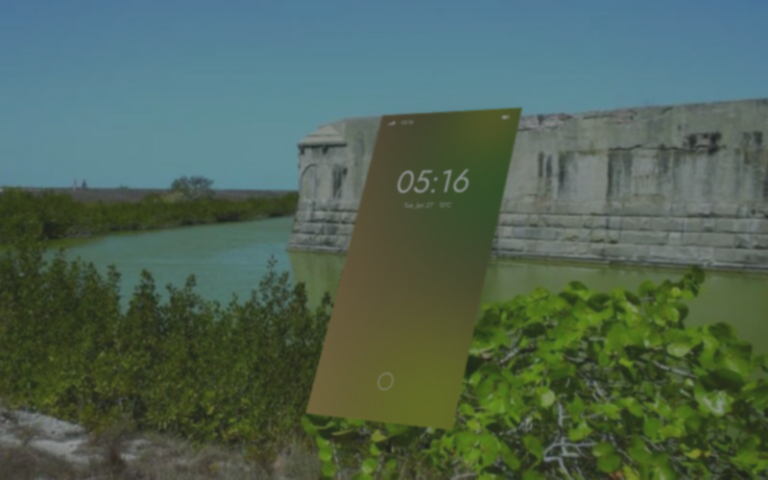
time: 5:16
